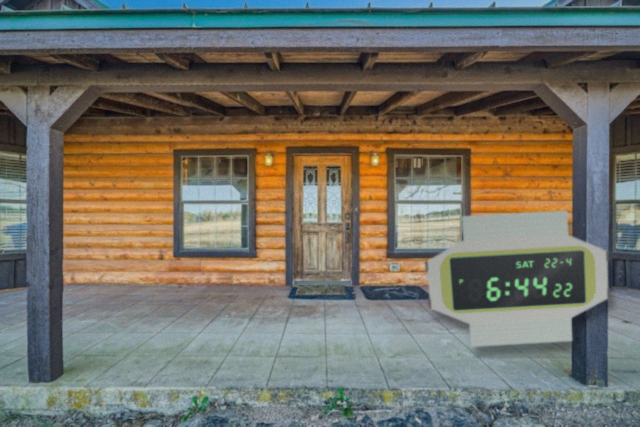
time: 6:44:22
